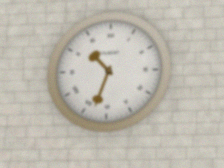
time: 10:33
